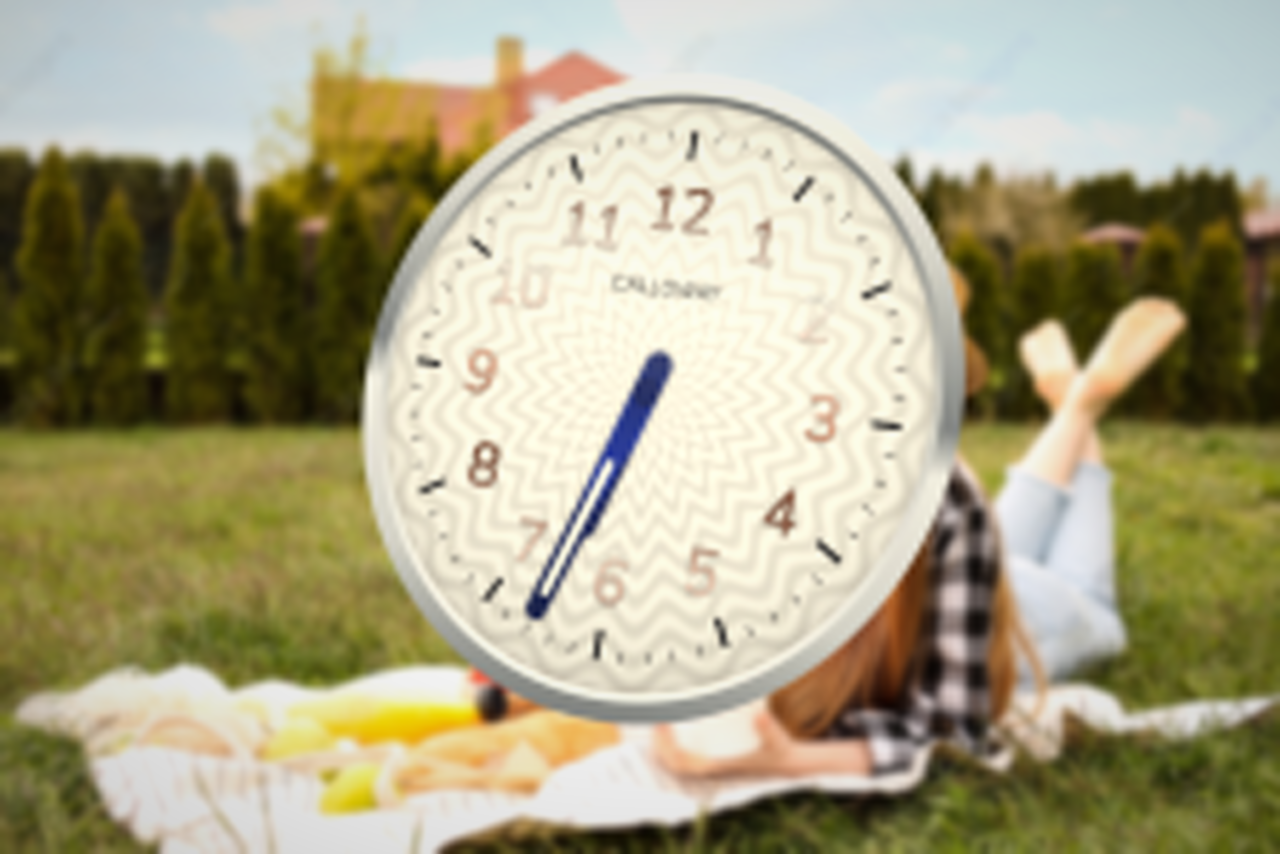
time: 6:33
